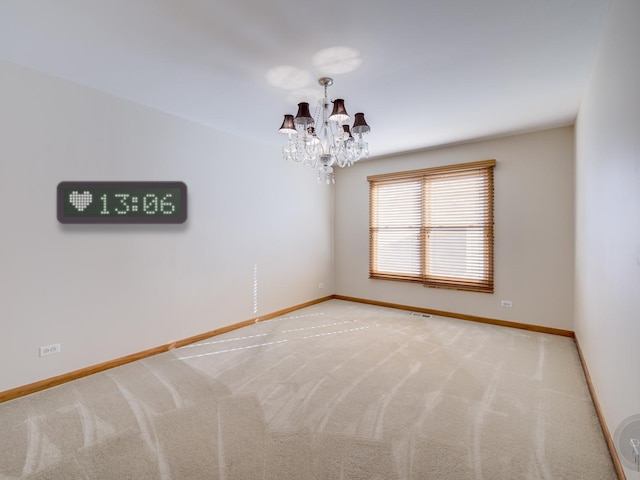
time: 13:06
